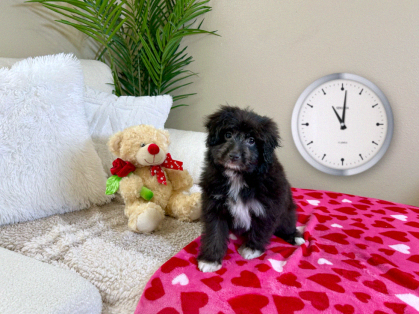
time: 11:01
